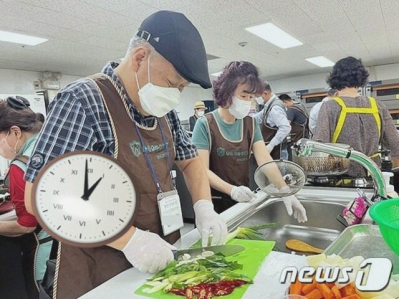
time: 12:59
